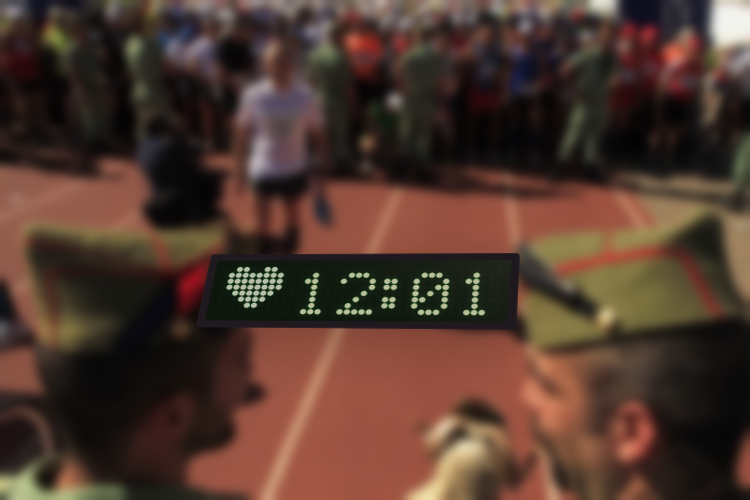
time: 12:01
